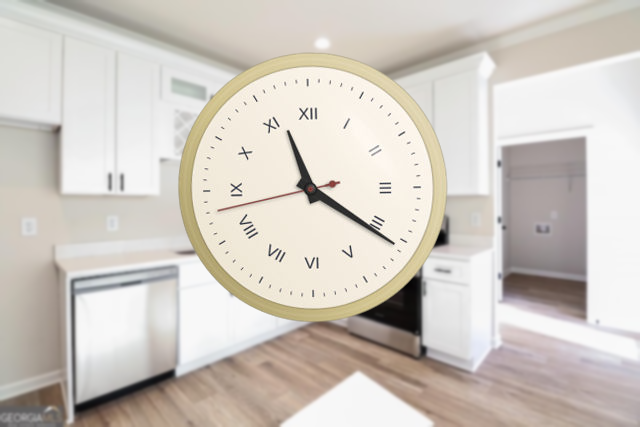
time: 11:20:43
